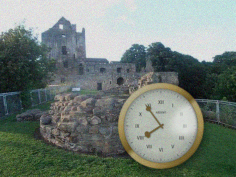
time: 7:54
